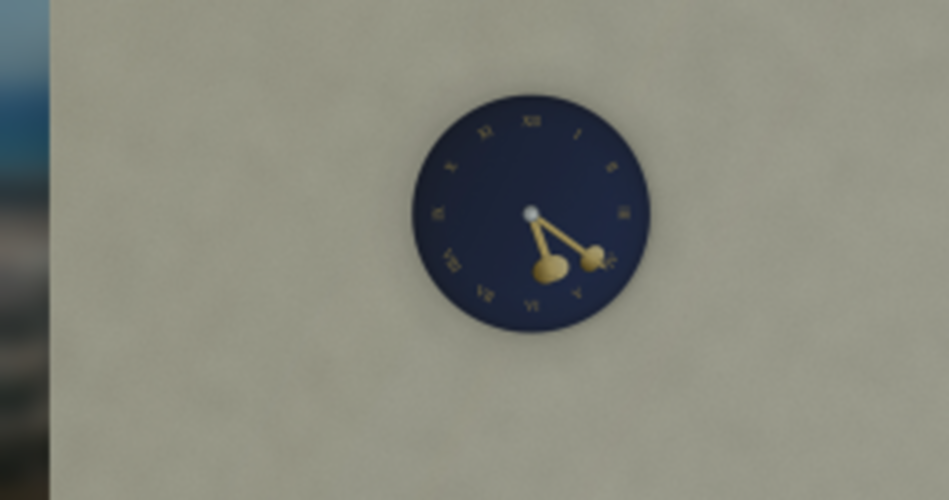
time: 5:21
